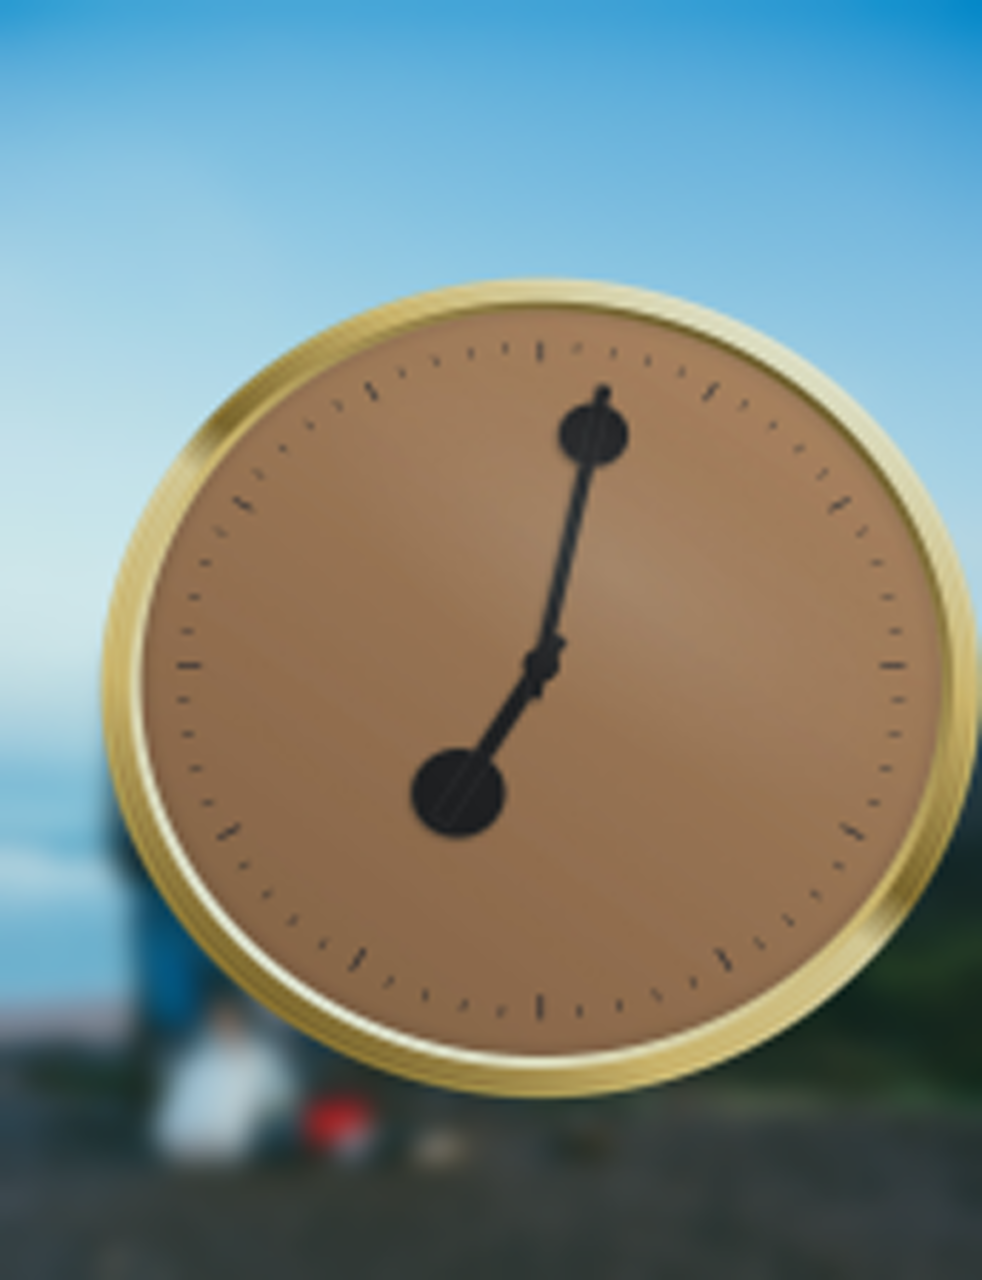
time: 7:02
